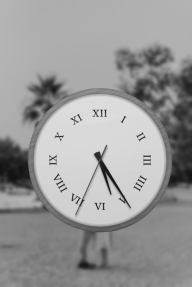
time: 5:24:34
